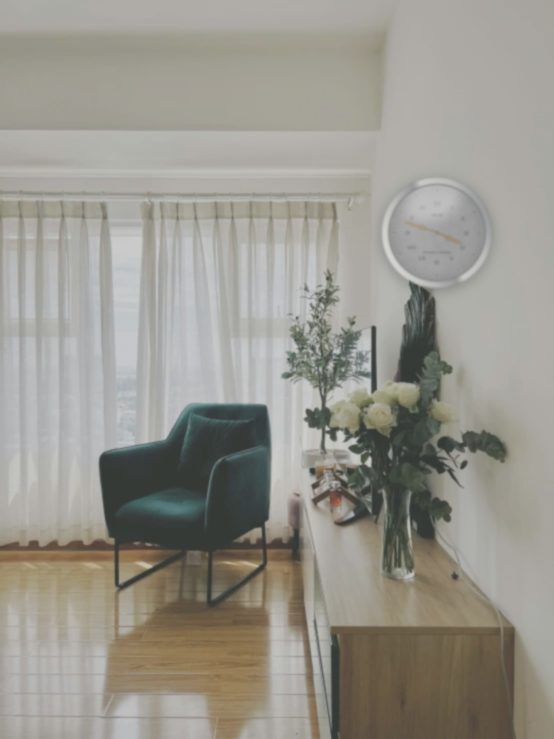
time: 3:48
